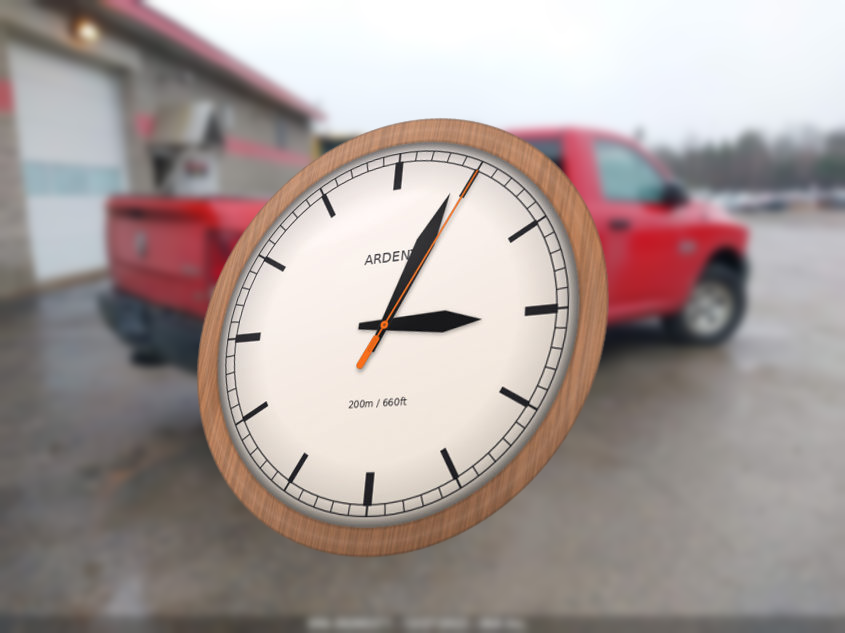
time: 3:04:05
